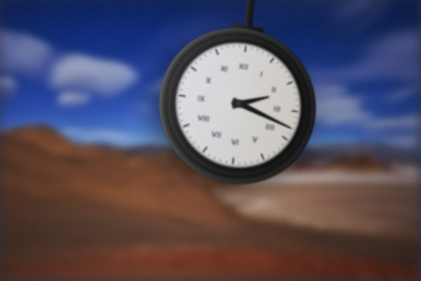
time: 2:18
